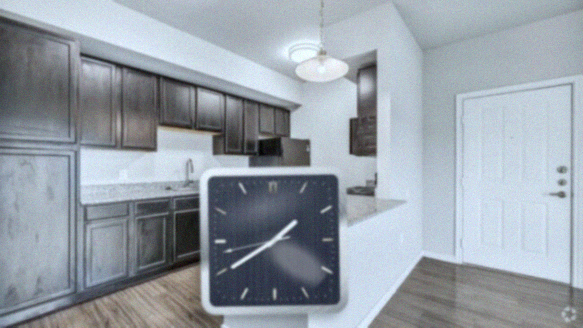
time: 1:39:43
